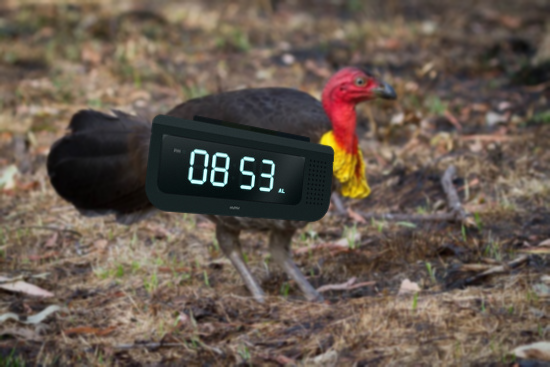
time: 8:53
